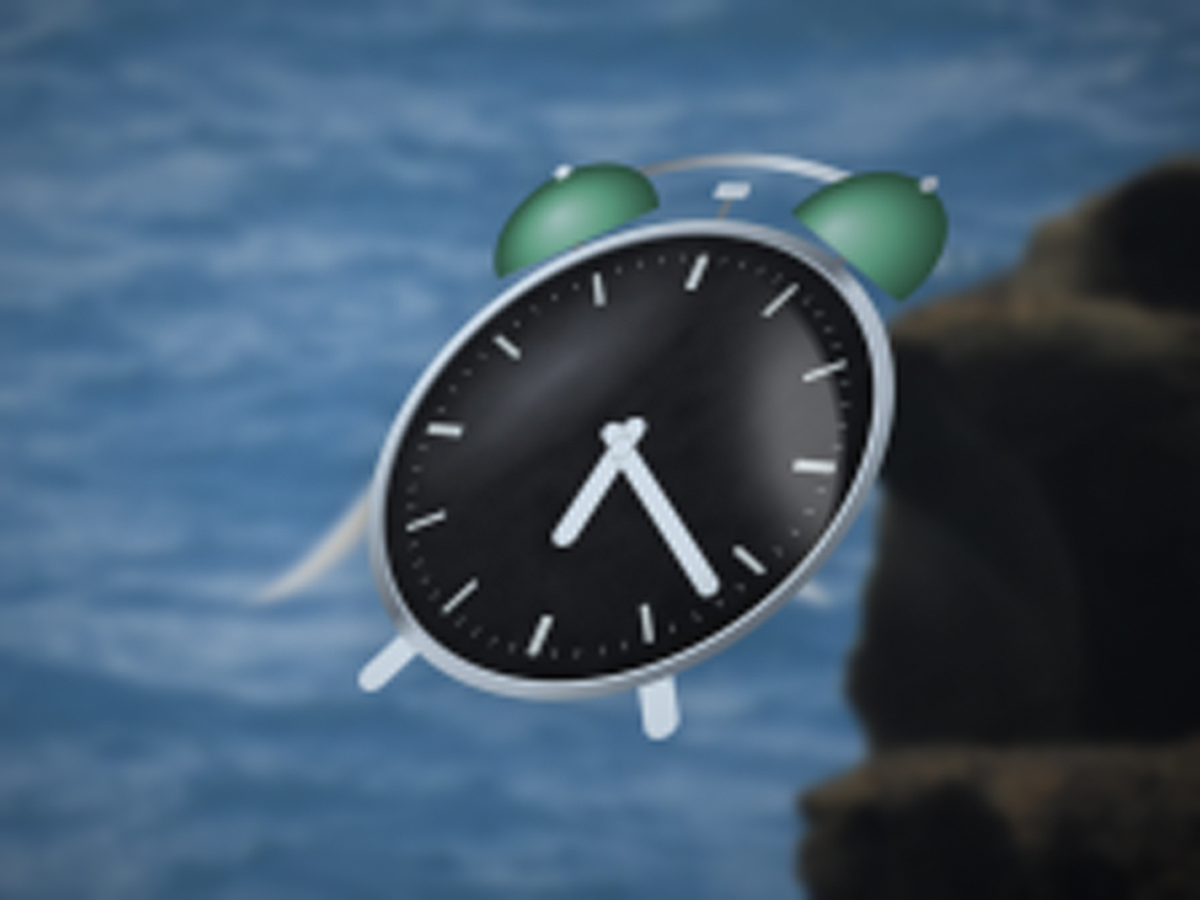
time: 6:22
